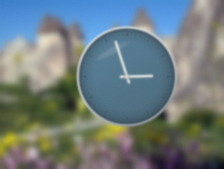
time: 2:57
